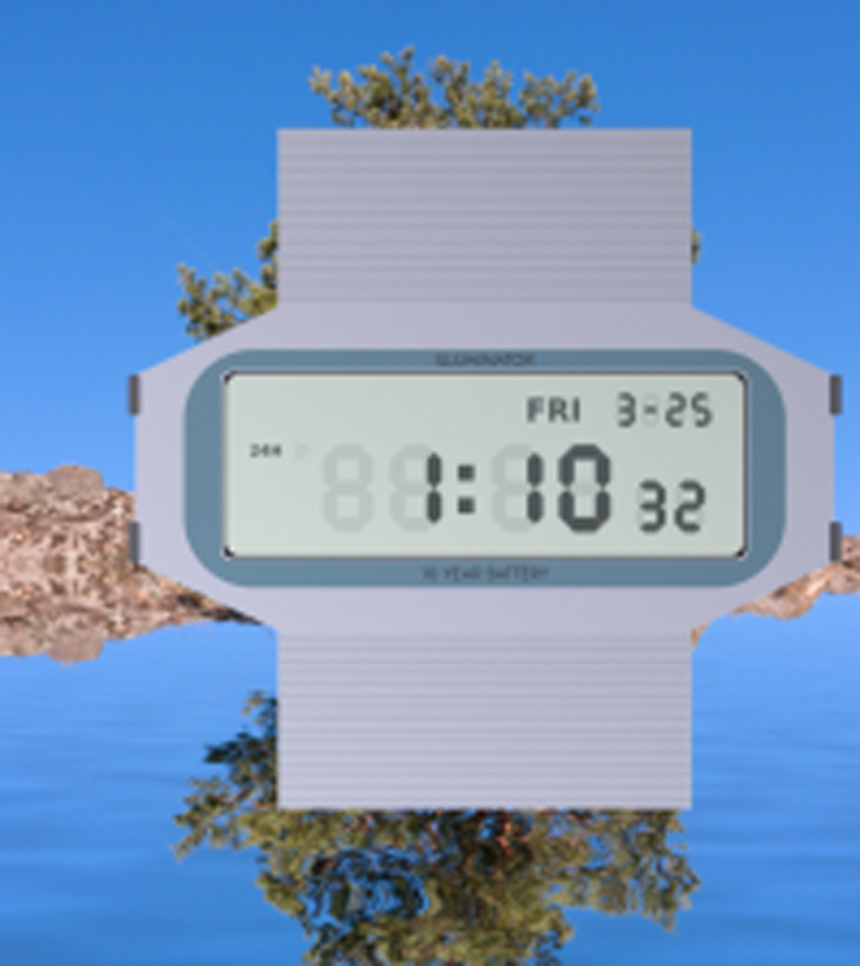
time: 1:10:32
